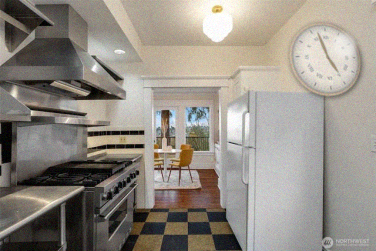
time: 4:57
